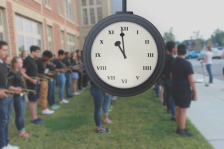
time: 10:59
